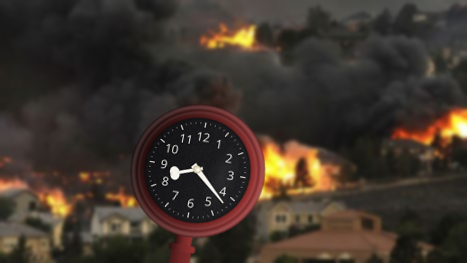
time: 8:22
